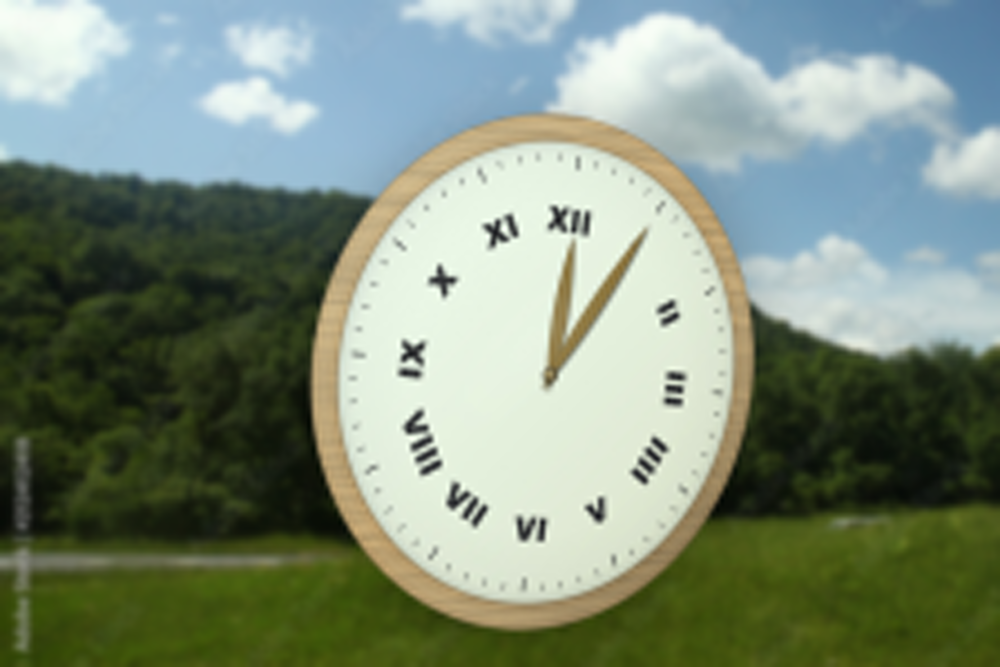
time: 12:05
